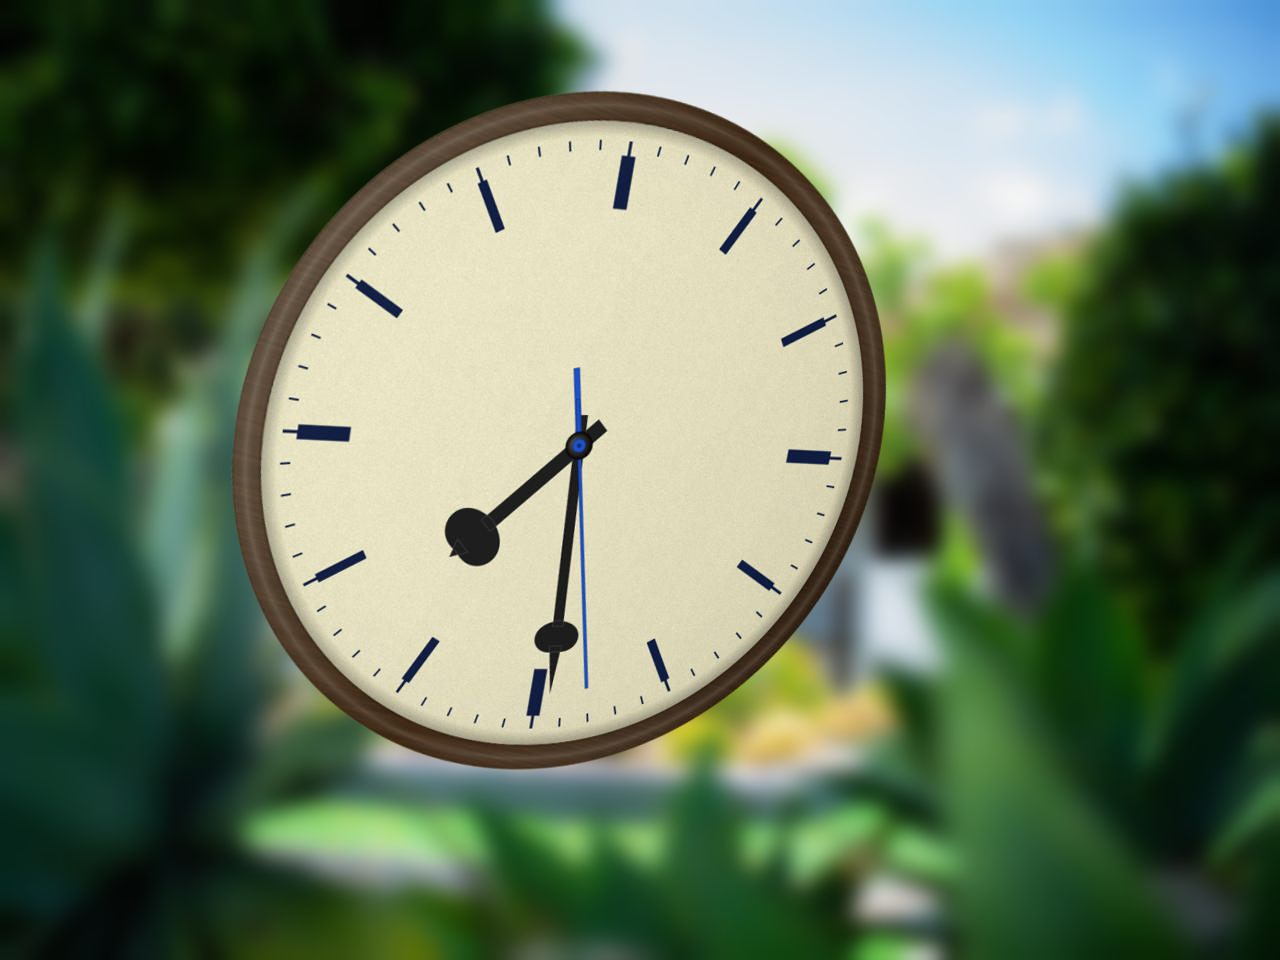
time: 7:29:28
